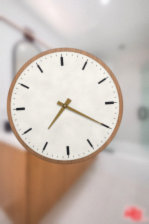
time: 7:20
